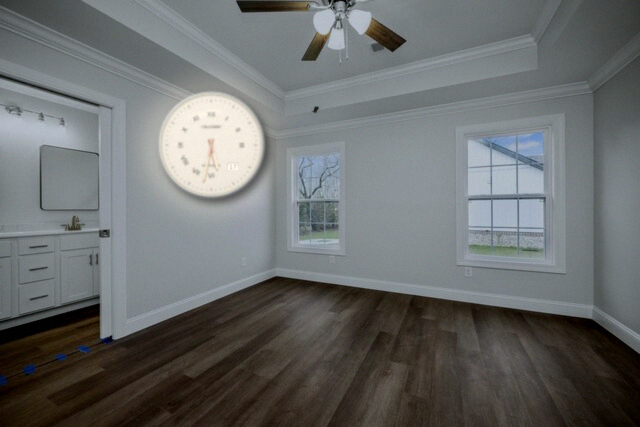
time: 5:32
